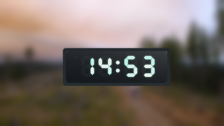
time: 14:53
